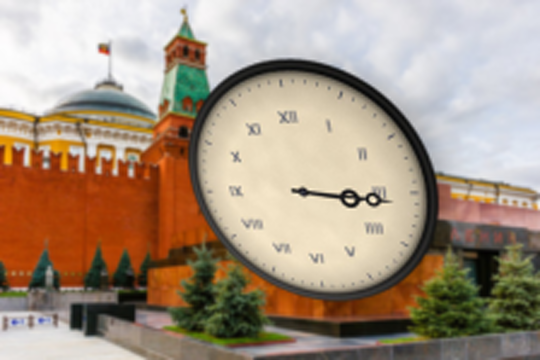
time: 3:16
